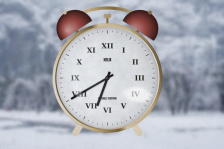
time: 6:40
